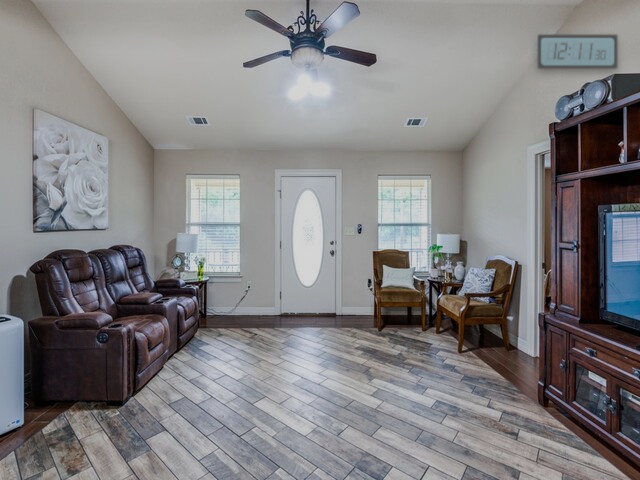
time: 12:11
